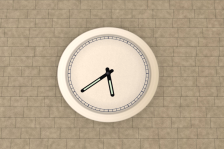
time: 5:39
